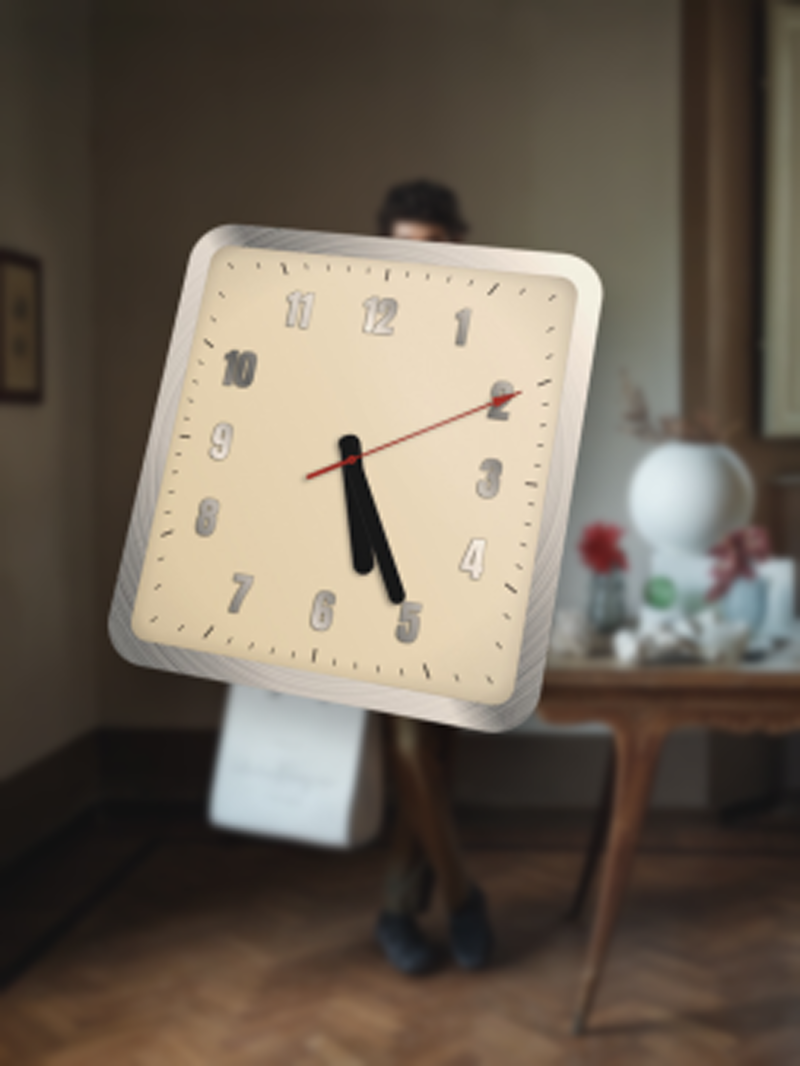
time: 5:25:10
